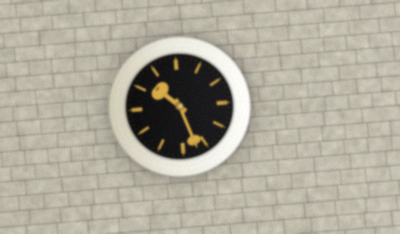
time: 10:27
